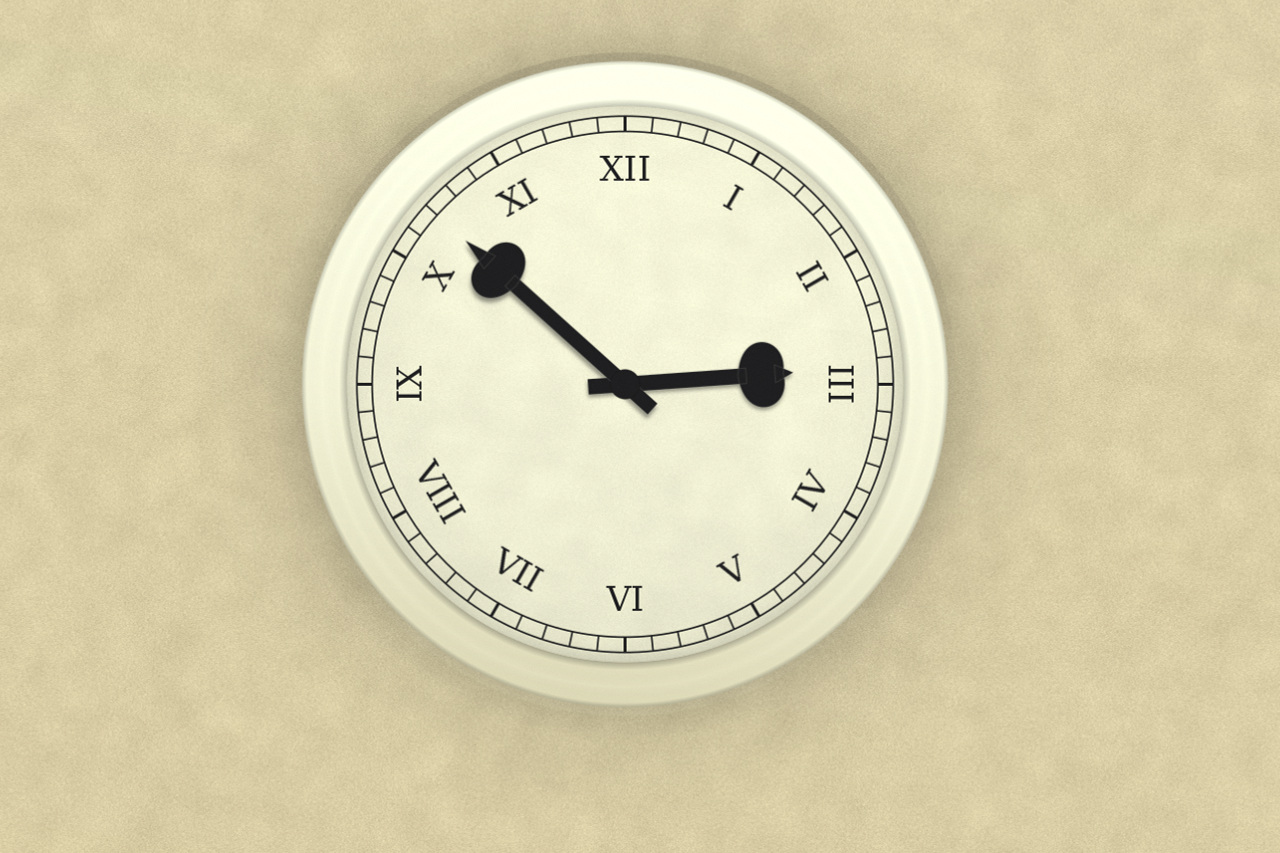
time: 2:52
